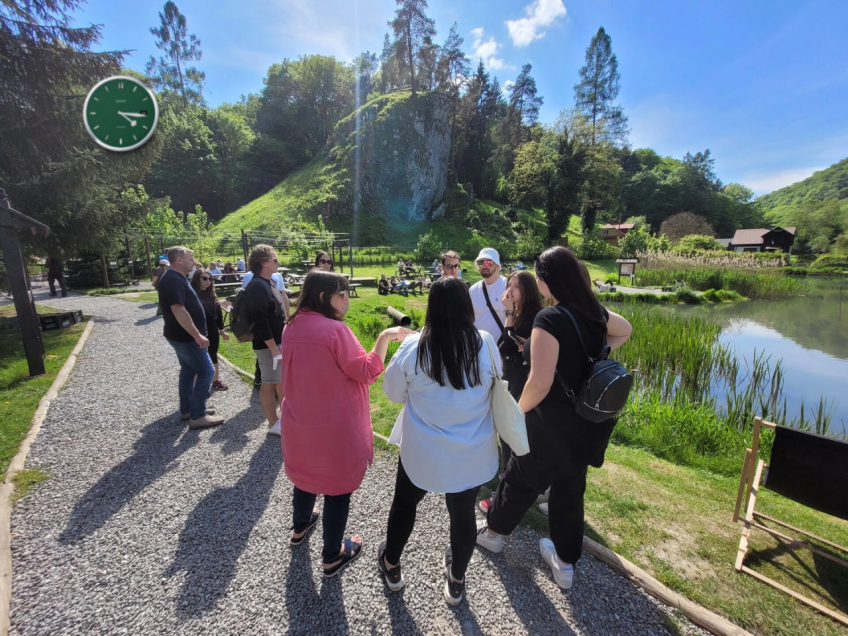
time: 4:16
